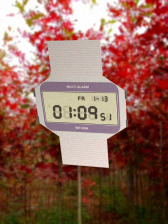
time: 1:09:51
